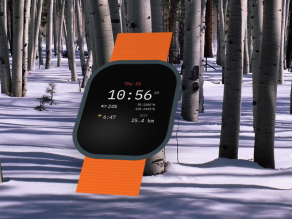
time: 10:56
